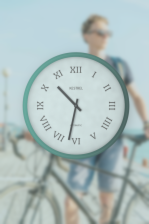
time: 10:32
